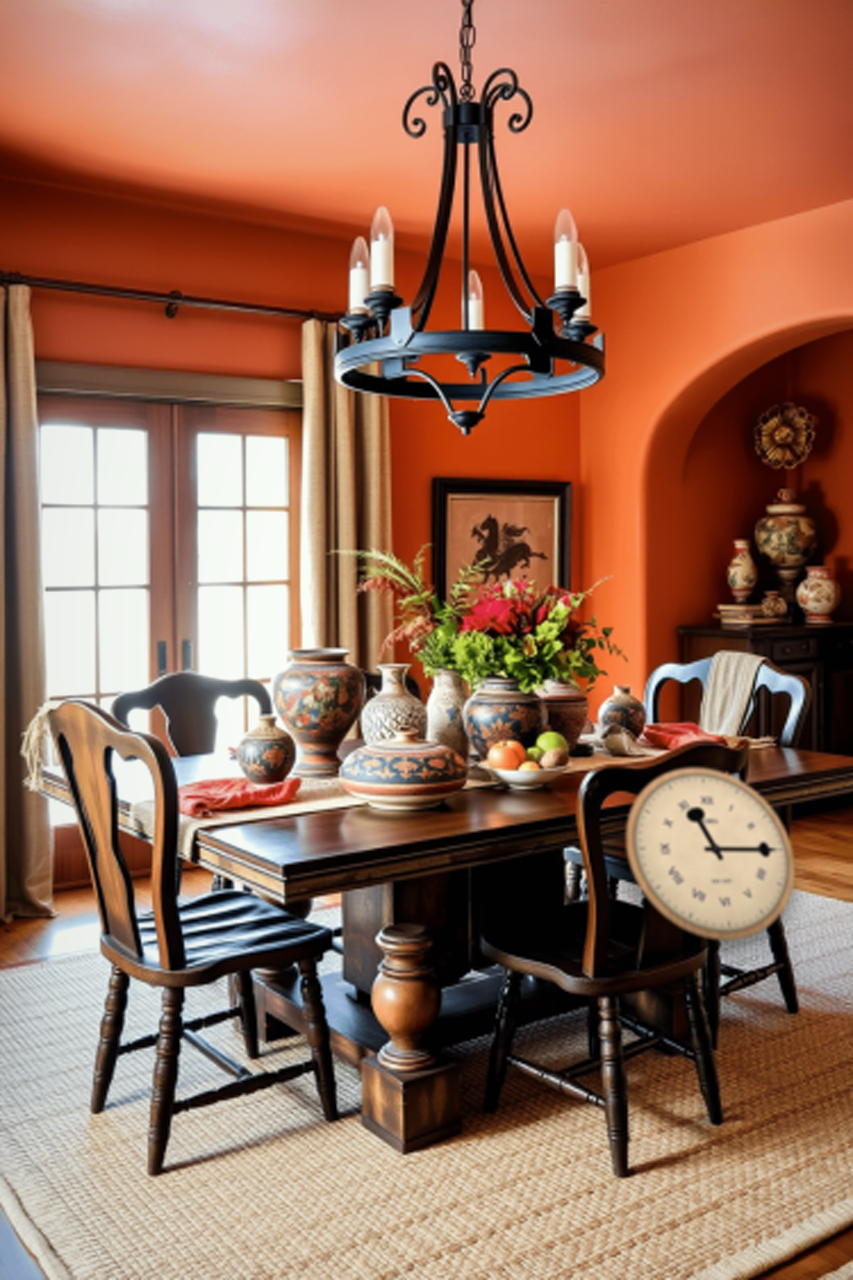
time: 11:15
